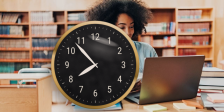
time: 7:53
